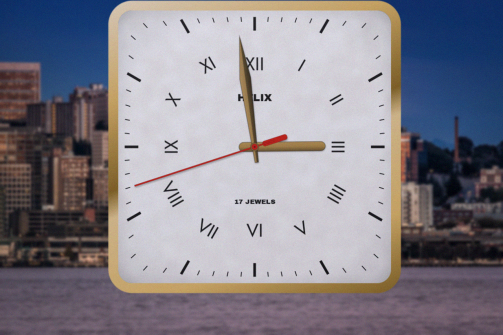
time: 2:58:42
